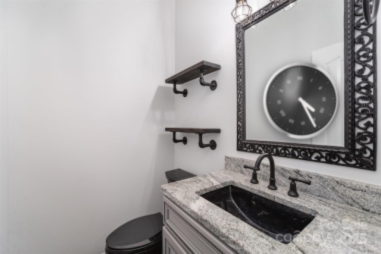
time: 4:26
